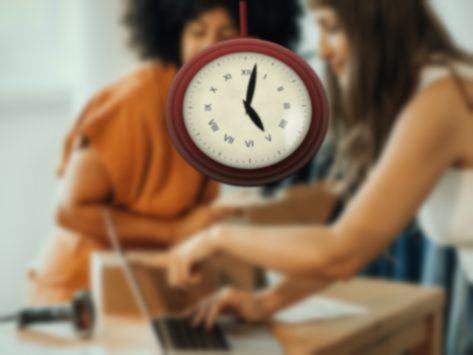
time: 5:02
